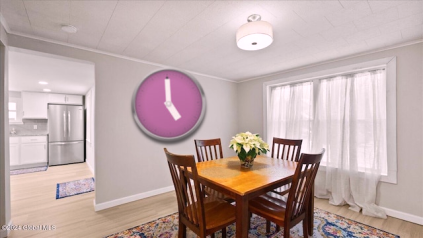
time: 5:00
